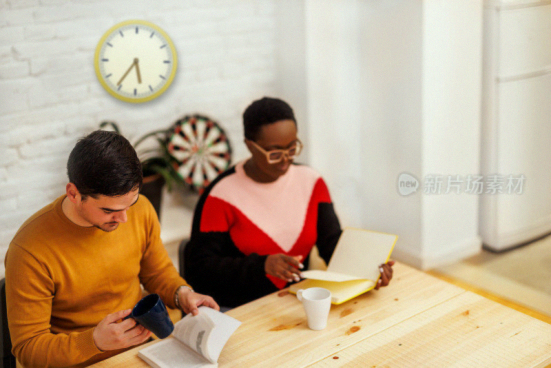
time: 5:36
